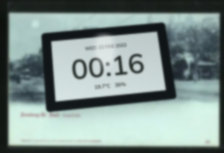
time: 0:16
